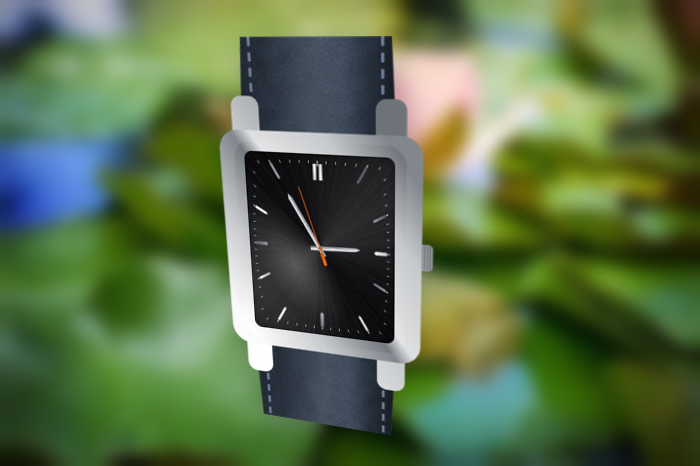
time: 2:54:57
